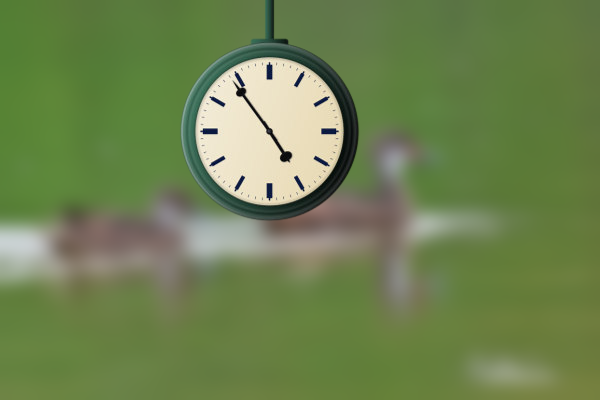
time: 4:54
